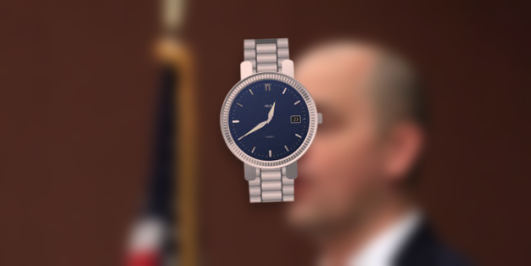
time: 12:40
